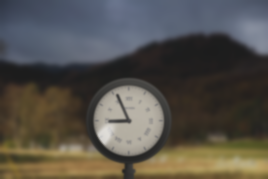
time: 8:56
